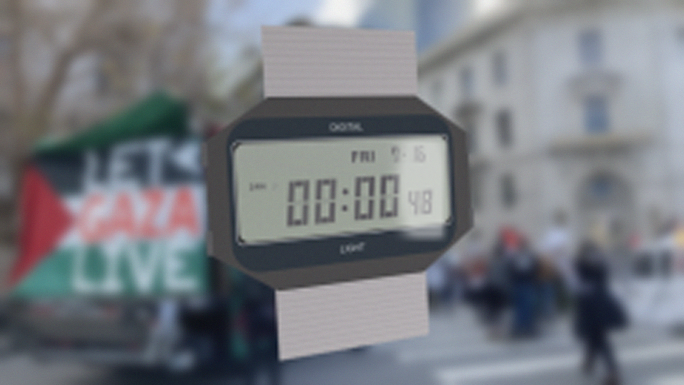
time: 0:00:48
